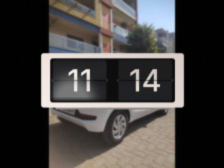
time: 11:14
